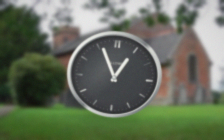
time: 12:56
